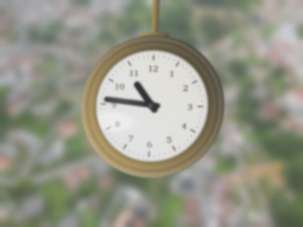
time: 10:46
